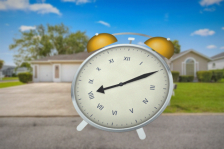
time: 8:10
